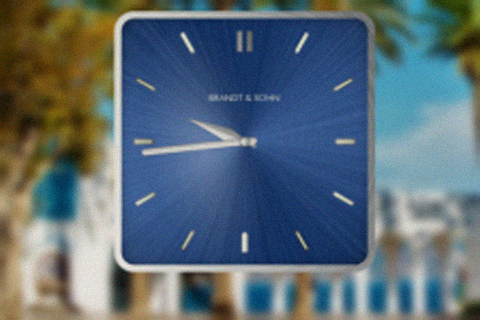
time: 9:44
